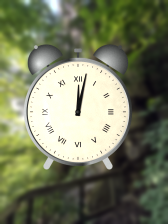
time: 12:02
